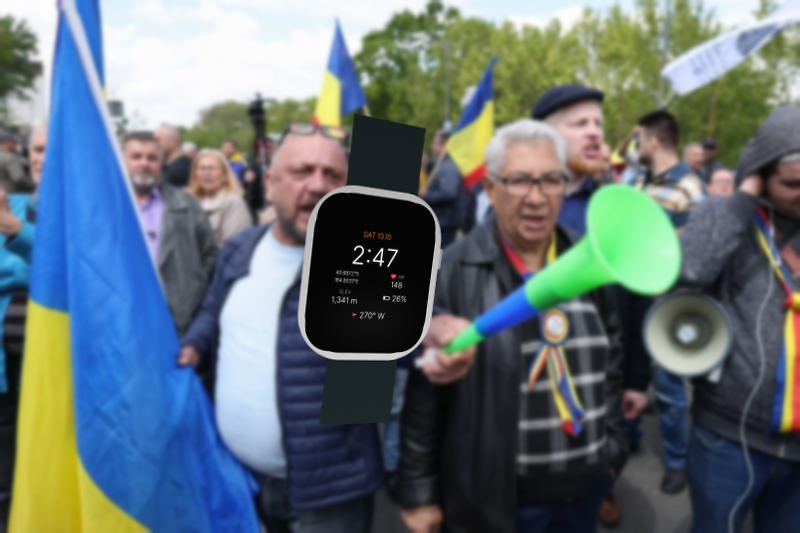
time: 2:47
